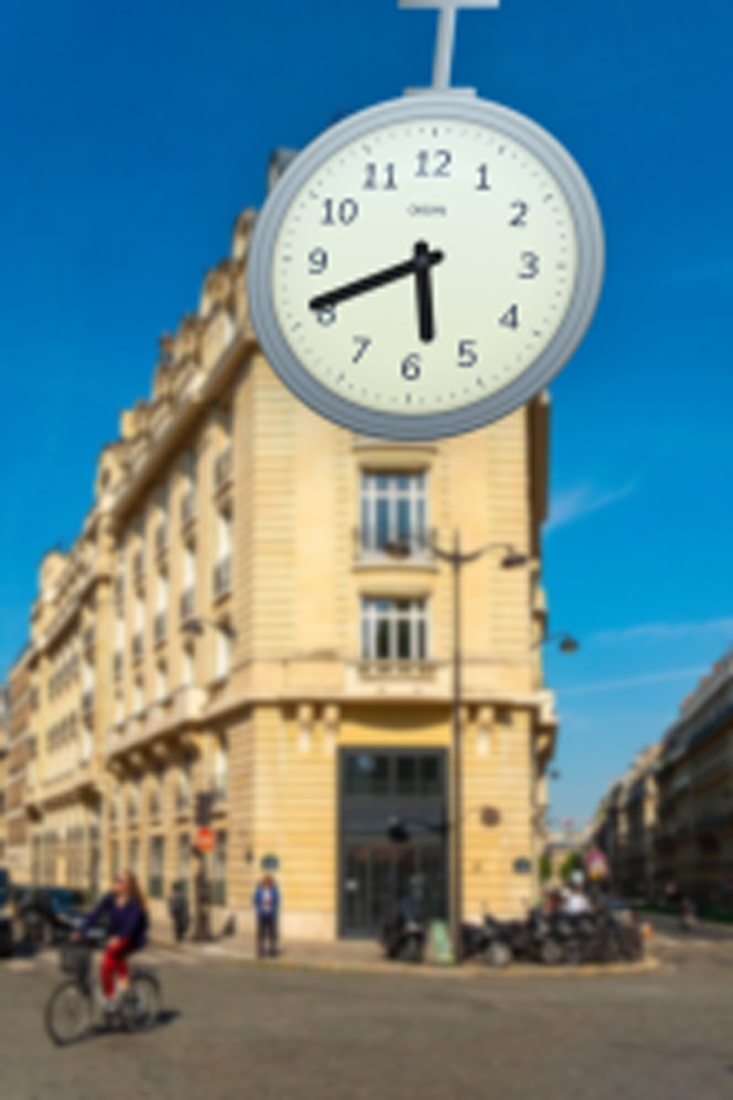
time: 5:41
